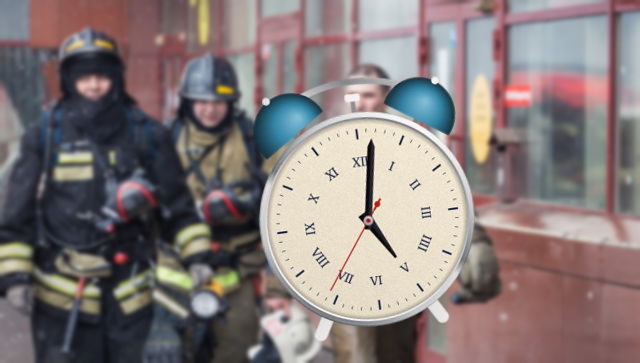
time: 5:01:36
